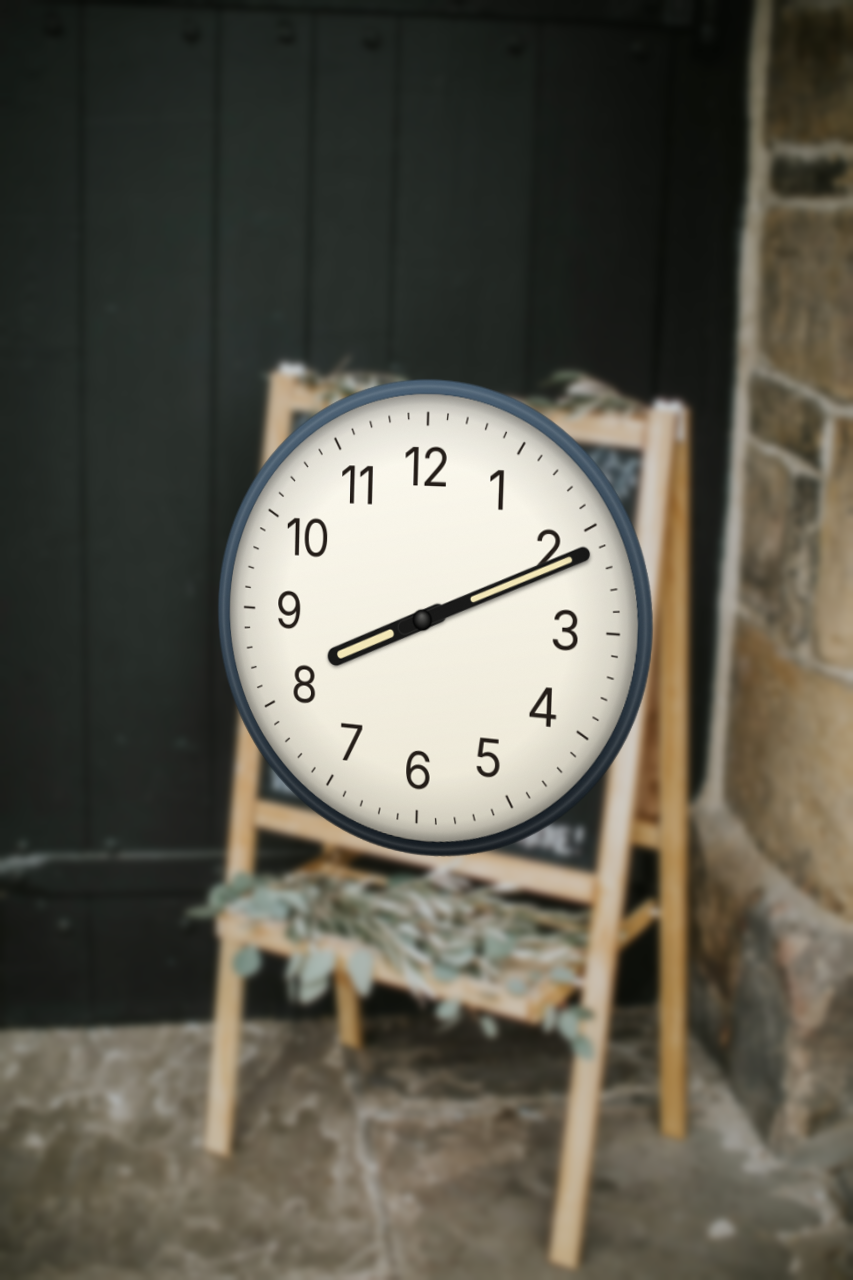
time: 8:11
